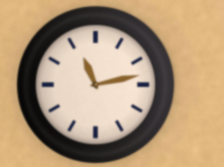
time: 11:13
